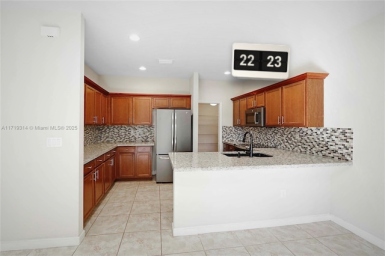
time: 22:23
